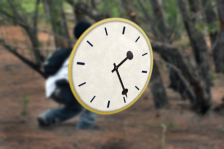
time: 1:24
